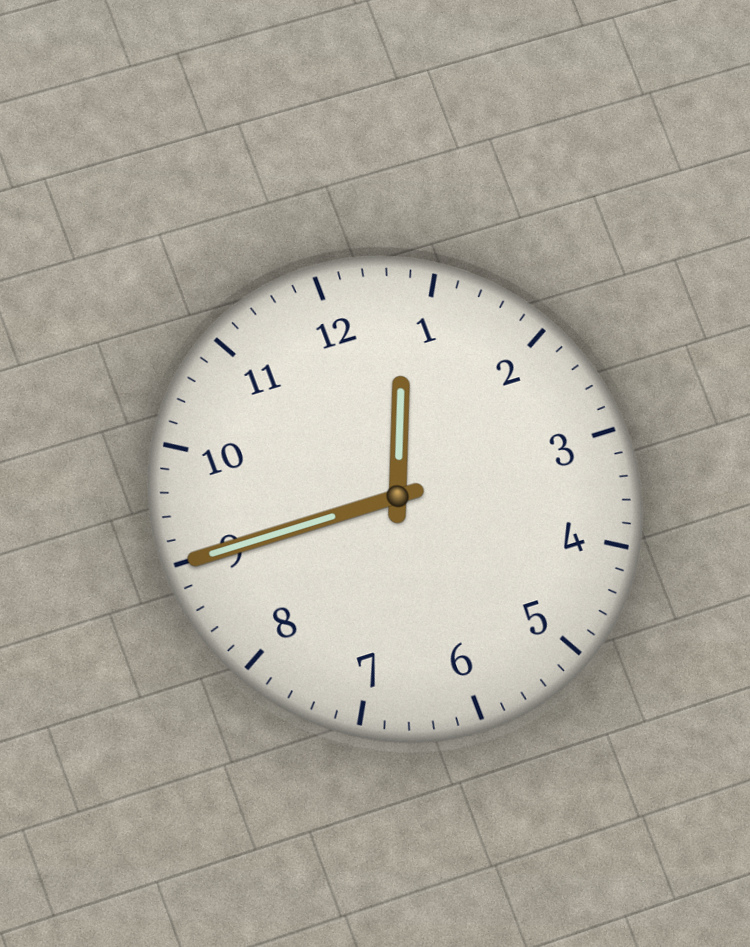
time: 12:45
